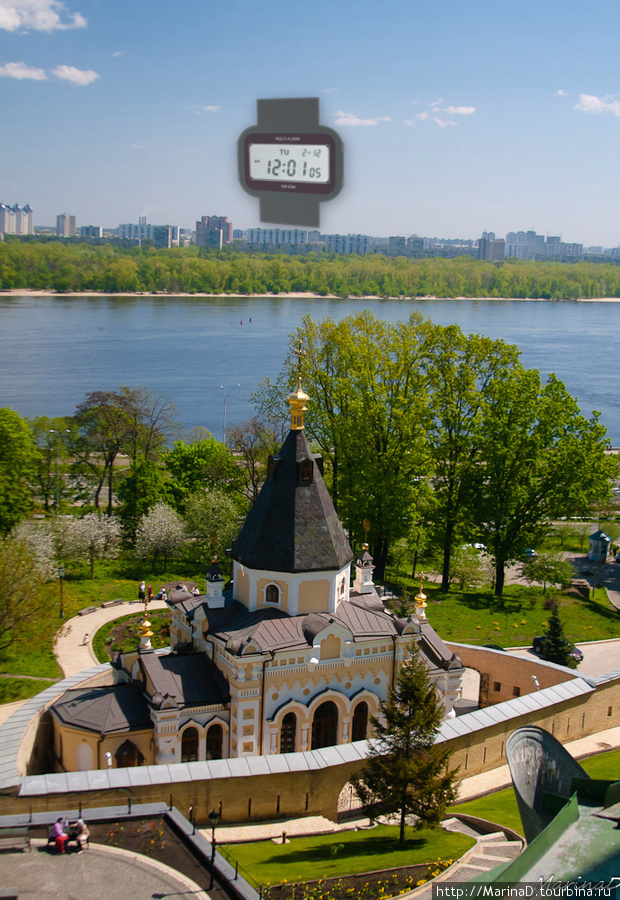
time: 12:01:05
